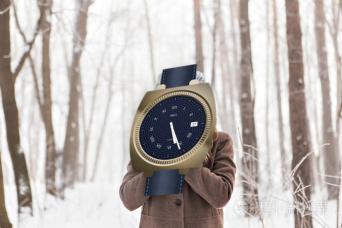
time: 5:26
